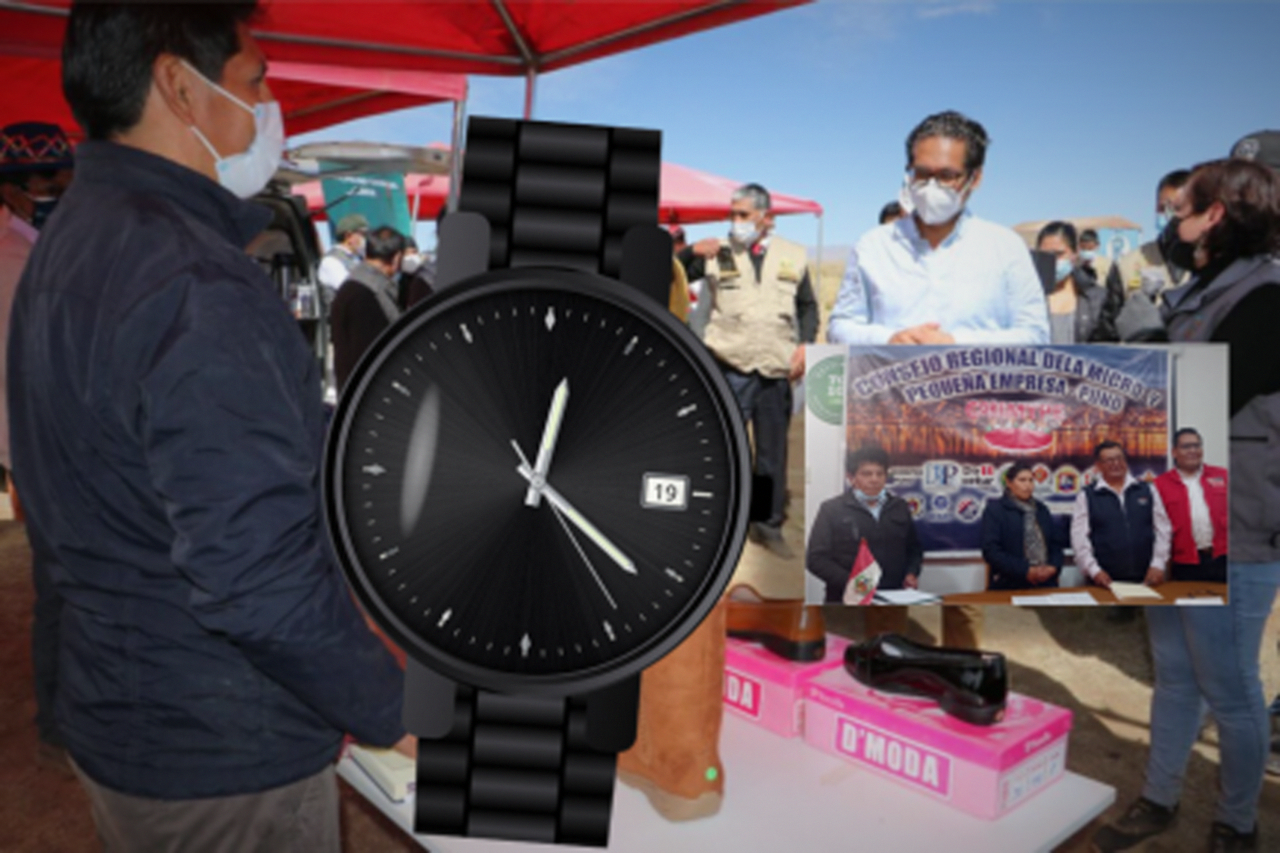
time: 12:21:24
